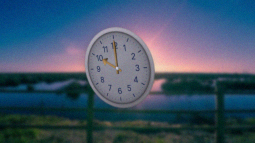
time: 10:00
